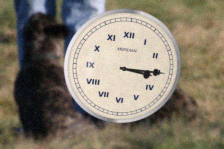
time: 3:15
